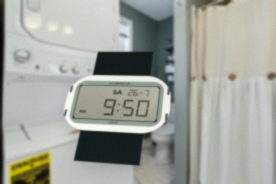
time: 9:50
